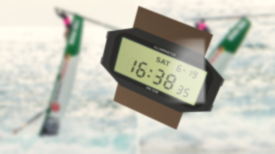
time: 16:38:35
